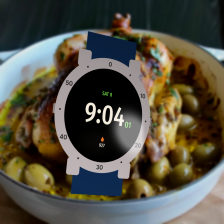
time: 9:04:01
